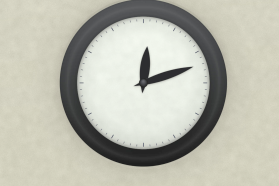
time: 12:12
